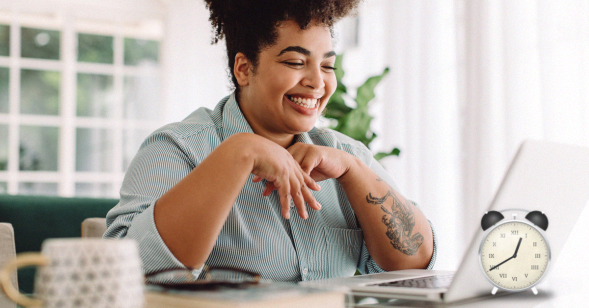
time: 12:40
